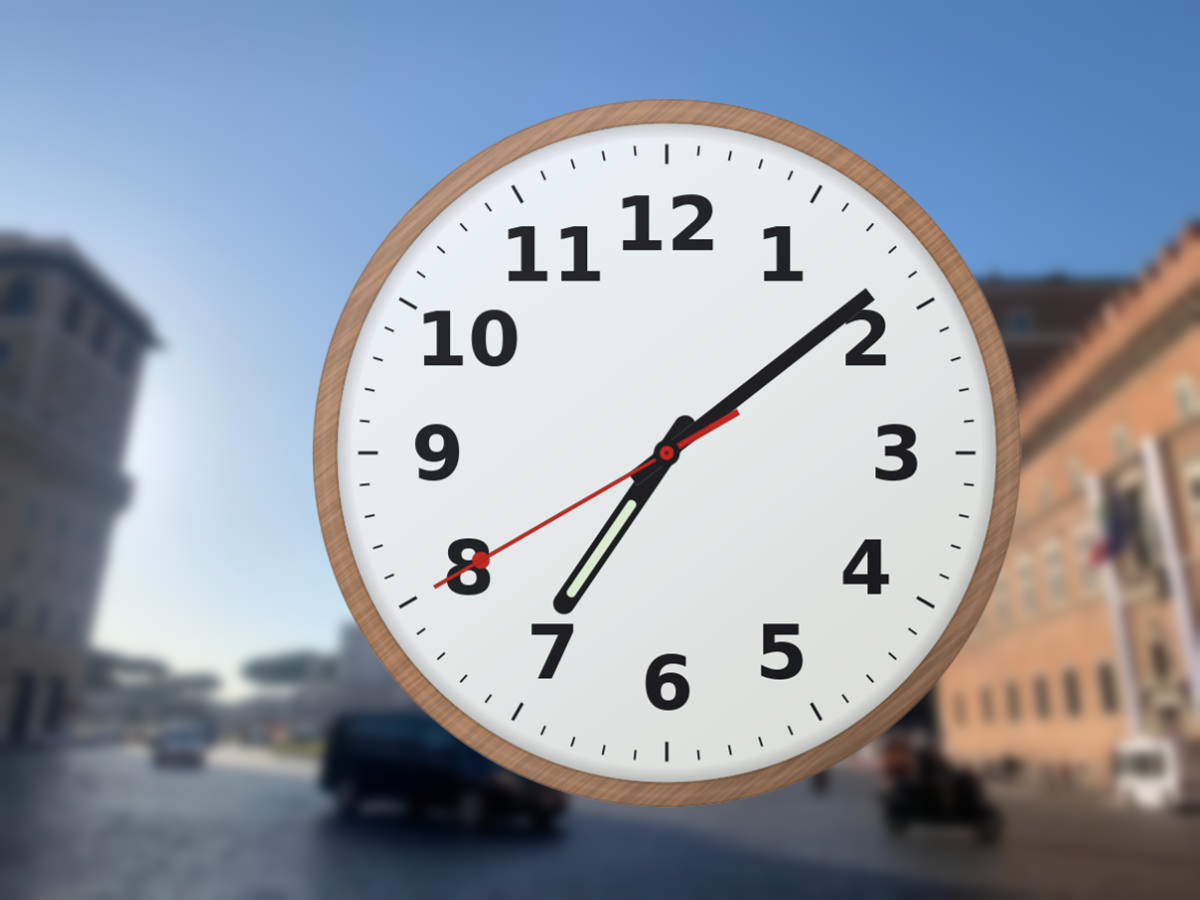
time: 7:08:40
